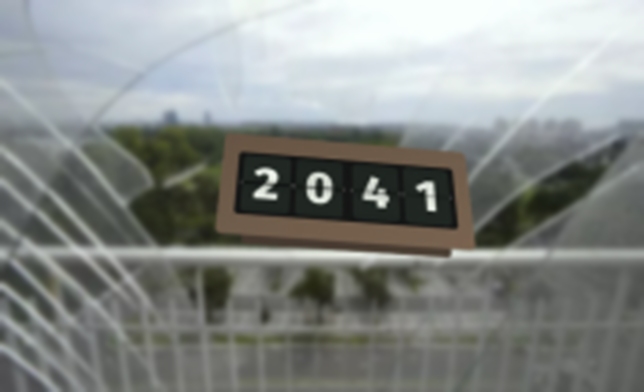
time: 20:41
